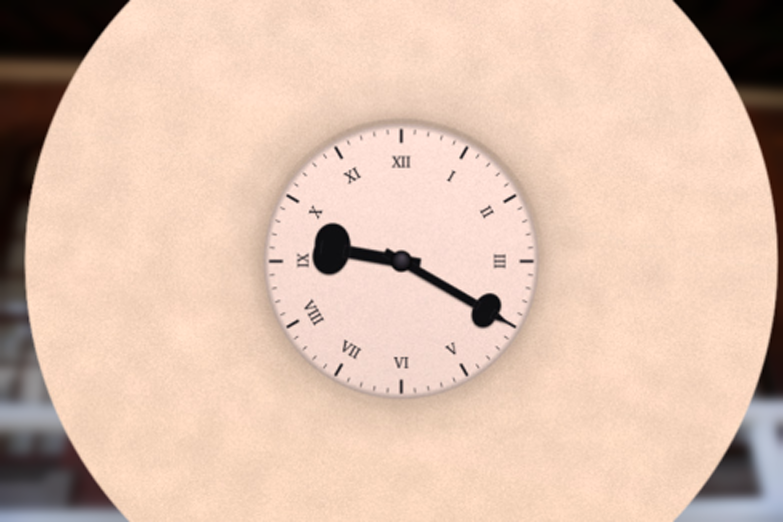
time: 9:20
